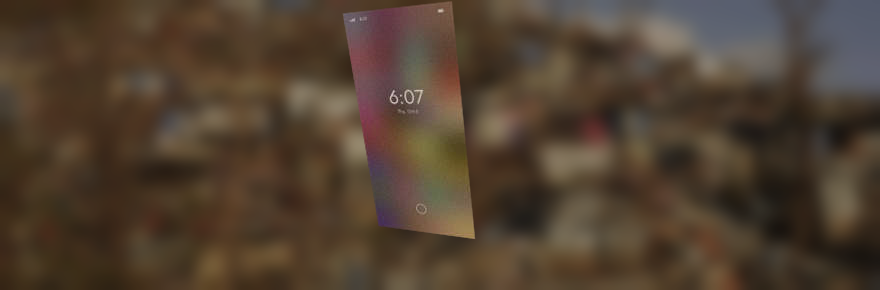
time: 6:07
